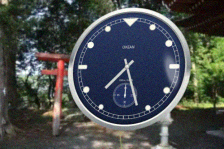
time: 7:27
